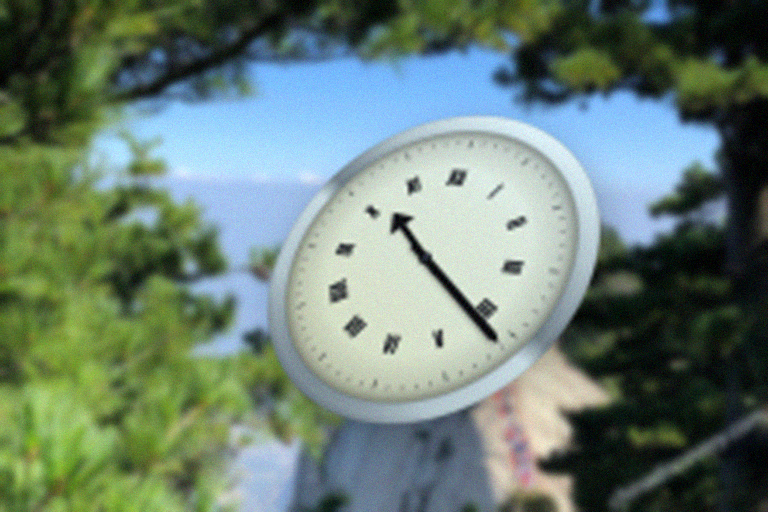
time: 10:21
